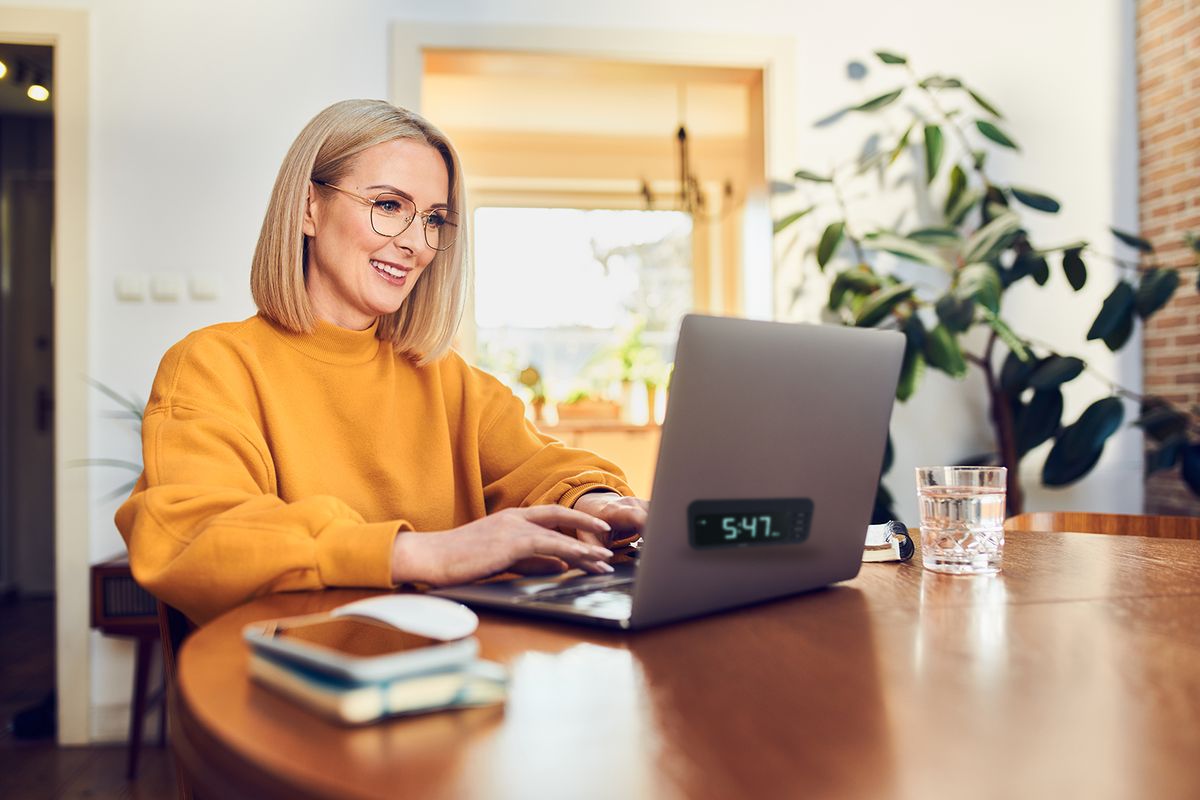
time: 5:47
